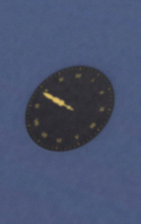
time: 9:49
